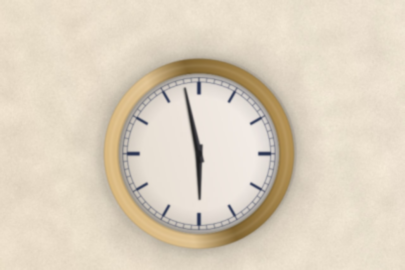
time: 5:58
